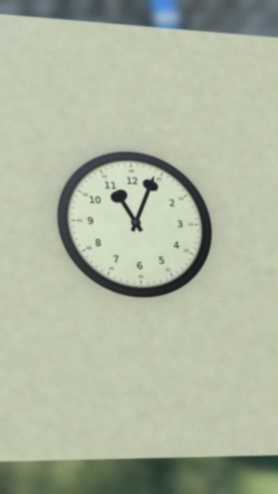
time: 11:04
